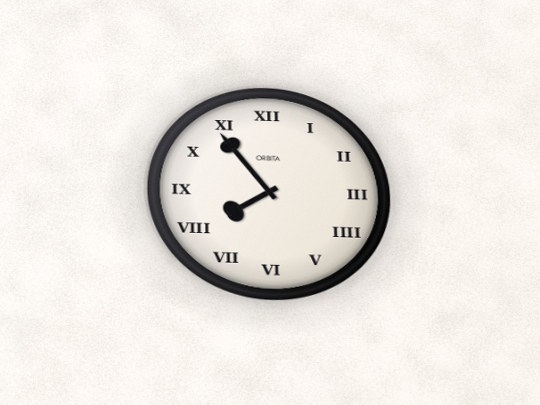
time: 7:54
